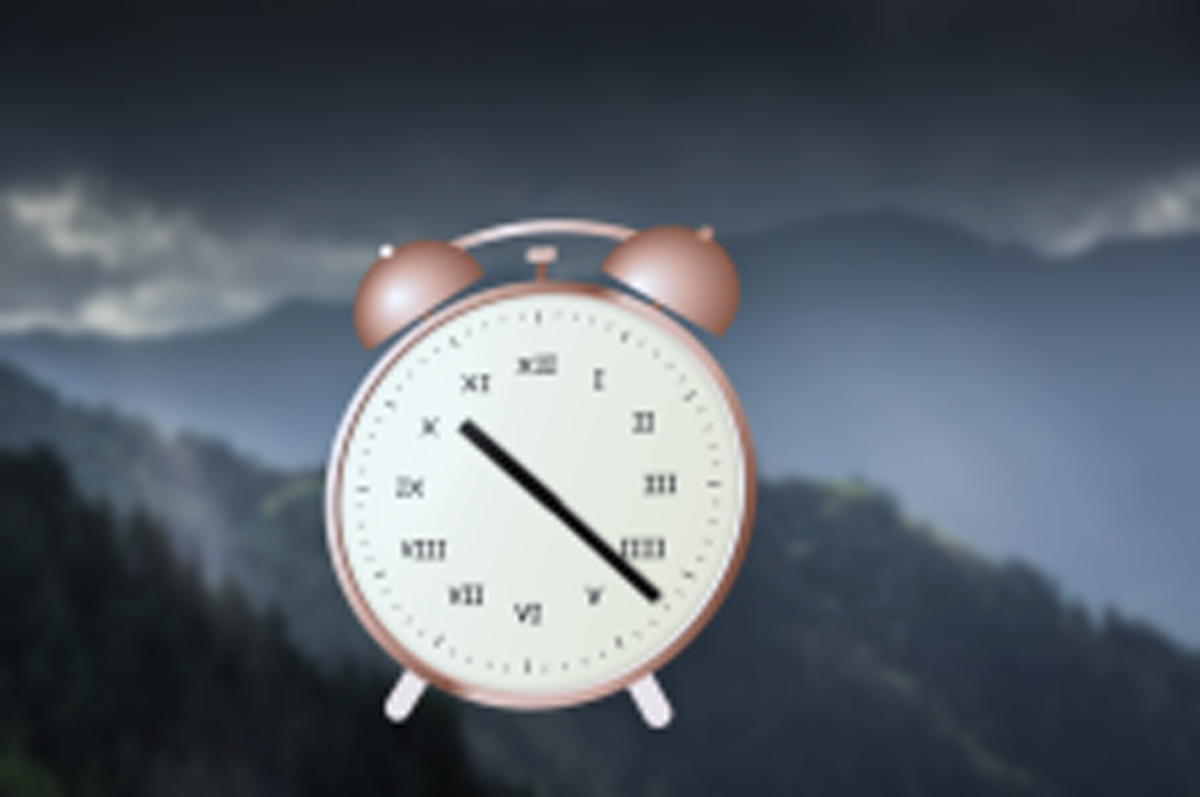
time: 10:22
